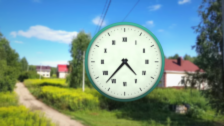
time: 4:37
